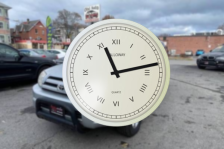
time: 11:13
